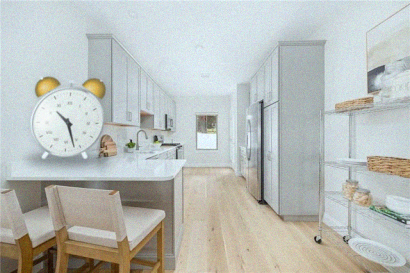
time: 10:27
